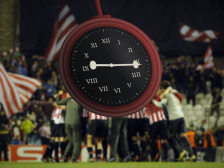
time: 9:16
